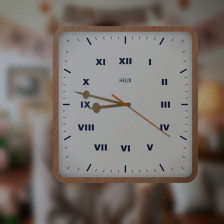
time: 8:47:21
